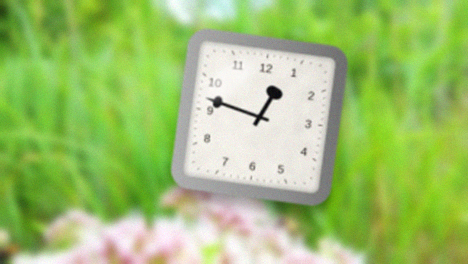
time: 12:47
